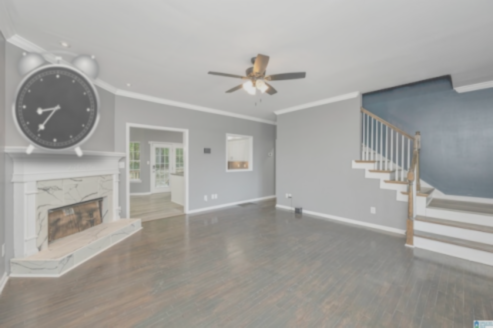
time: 8:36
